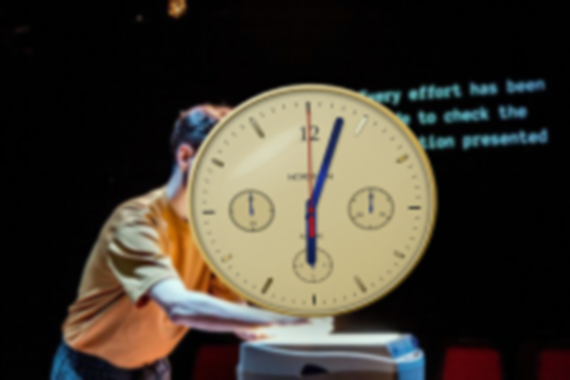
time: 6:03
